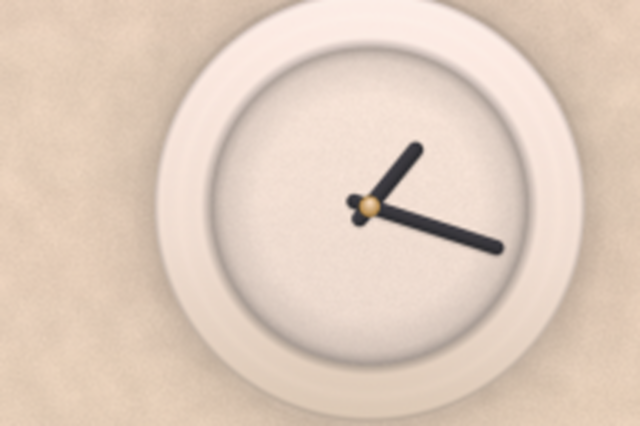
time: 1:18
